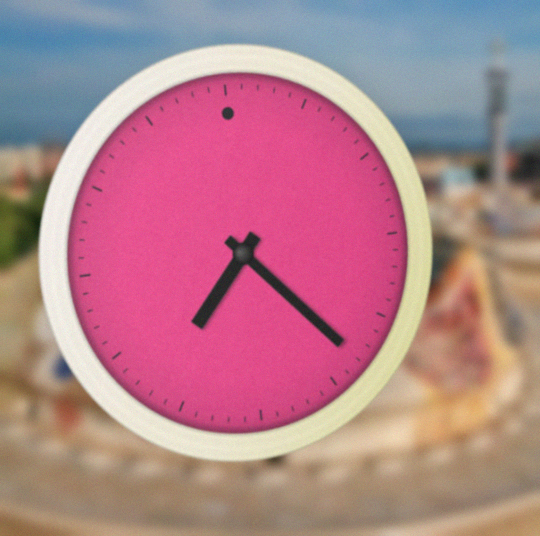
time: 7:23
